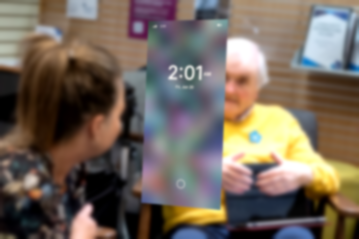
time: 2:01
